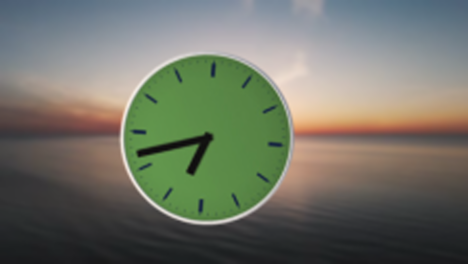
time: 6:42
